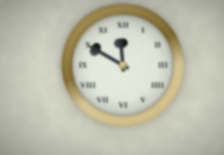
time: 11:50
